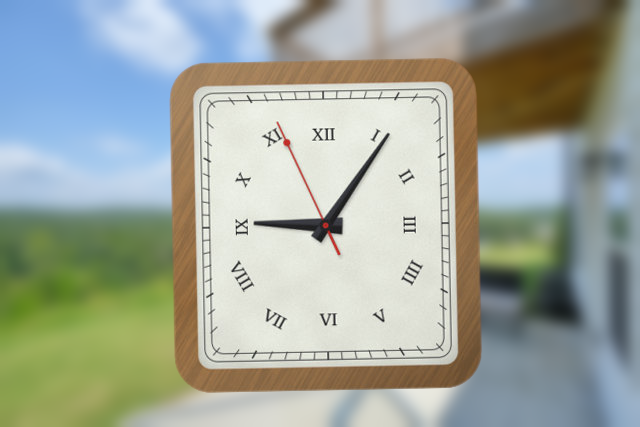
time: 9:05:56
